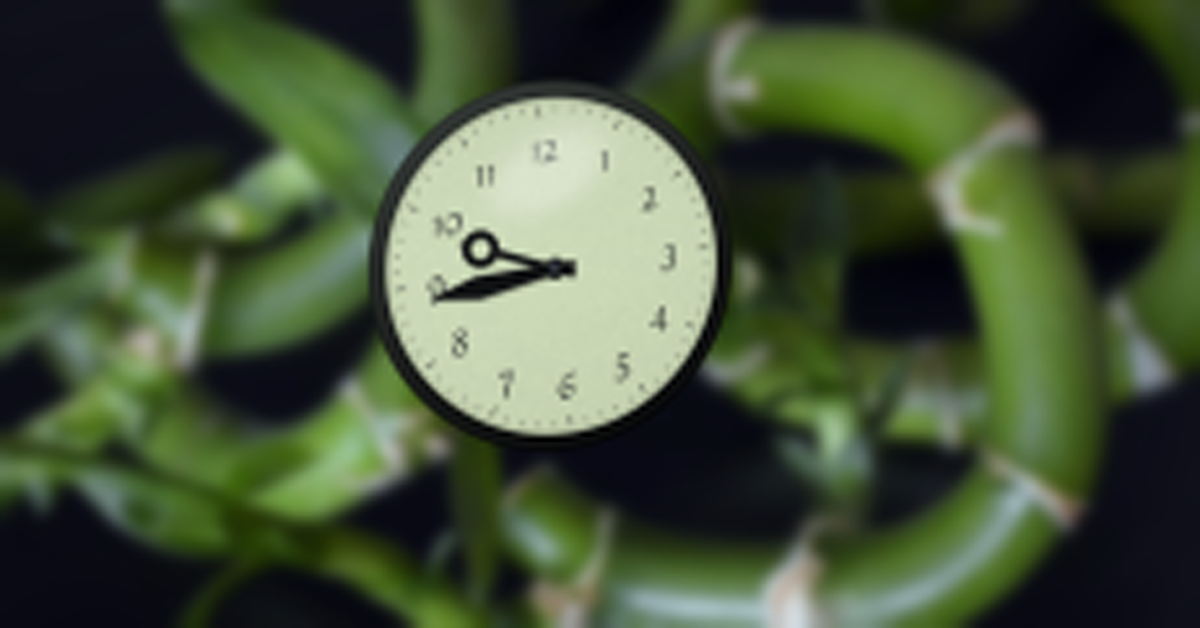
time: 9:44
